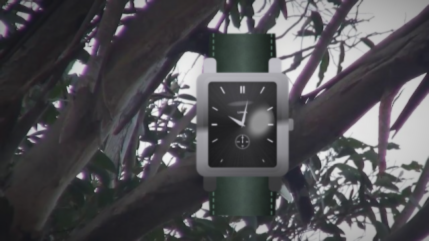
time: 10:02
